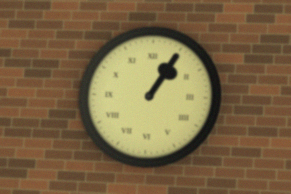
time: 1:05
